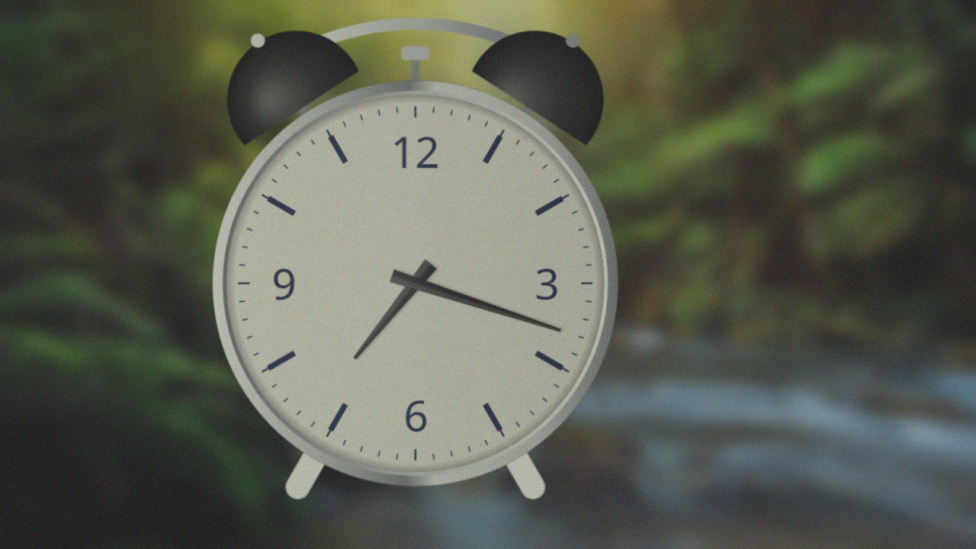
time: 7:18
